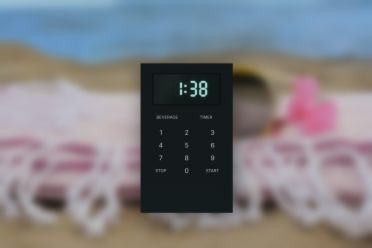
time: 1:38
